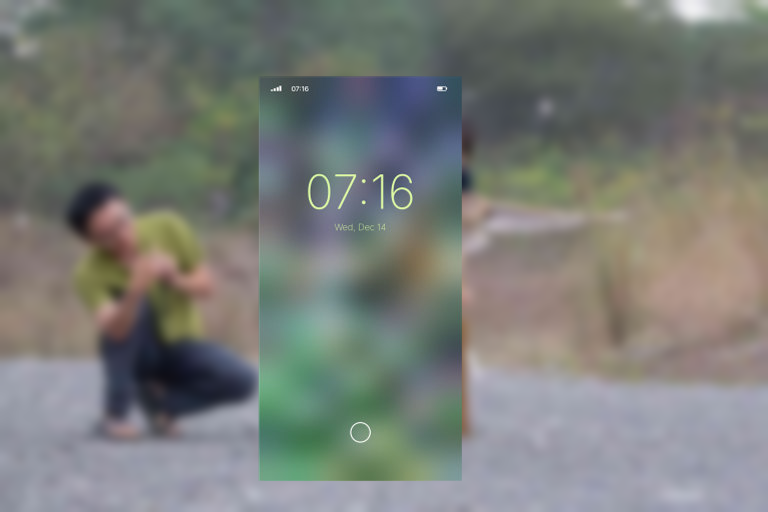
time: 7:16
